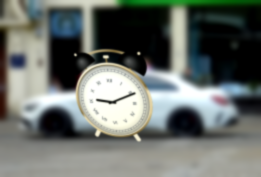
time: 9:11
